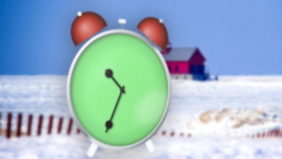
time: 10:34
